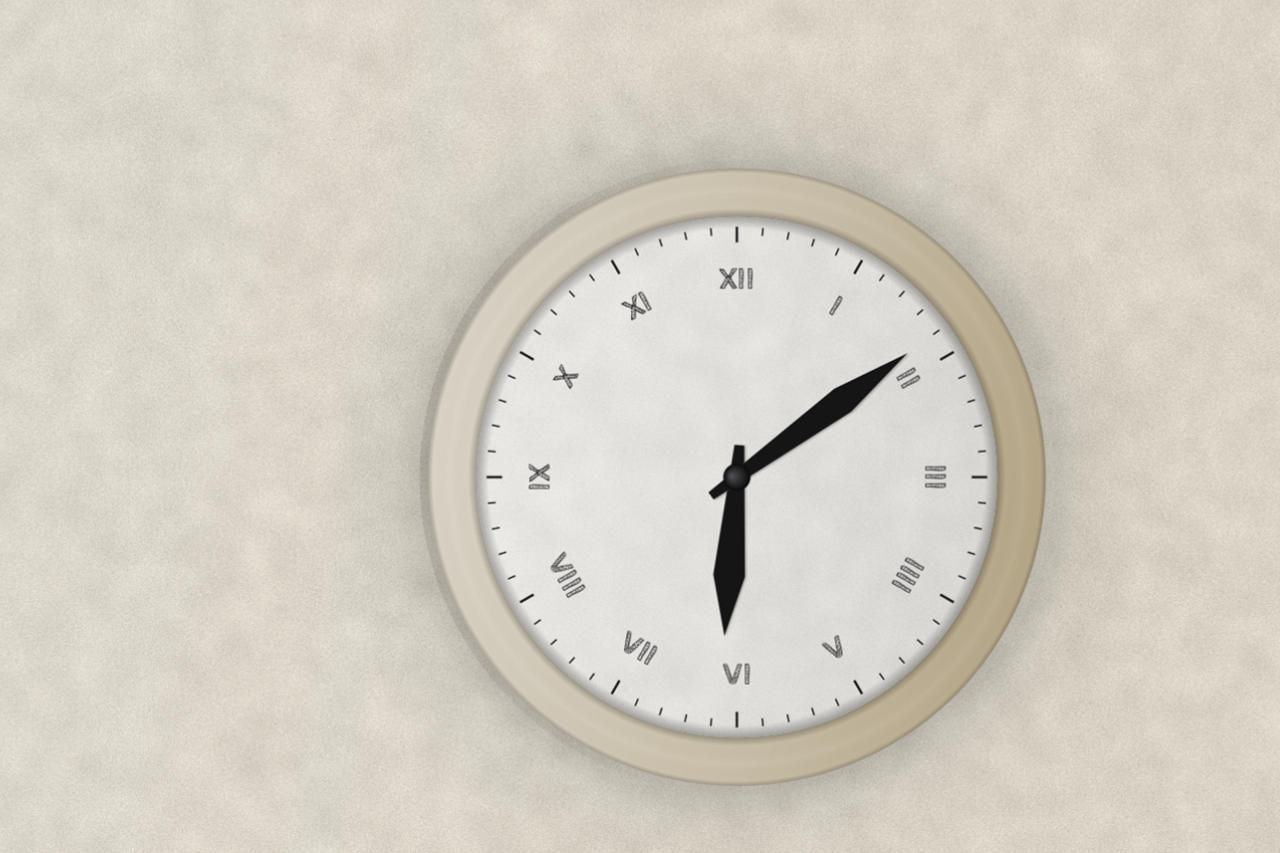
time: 6:09
